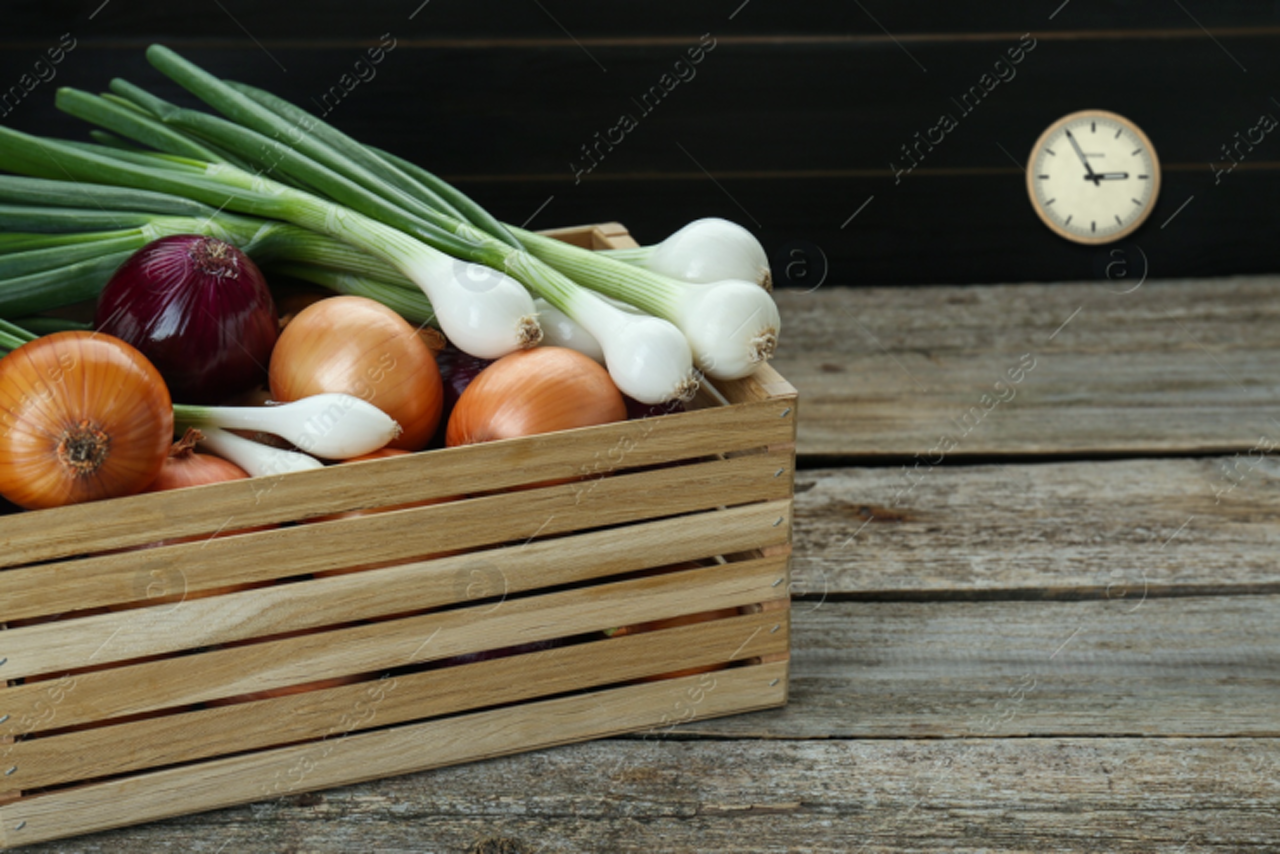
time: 2:55
